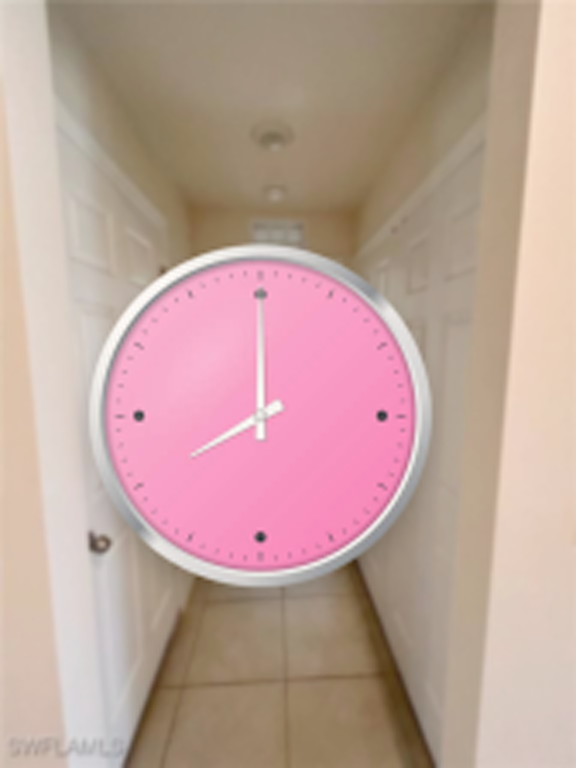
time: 8:00
